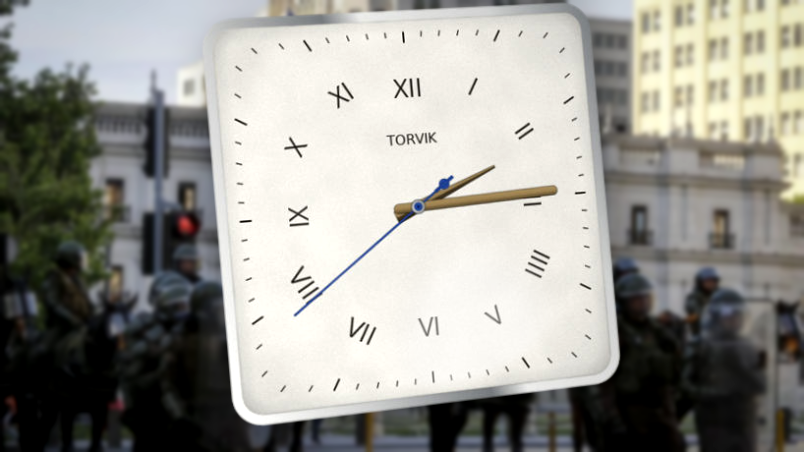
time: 2:14:39
